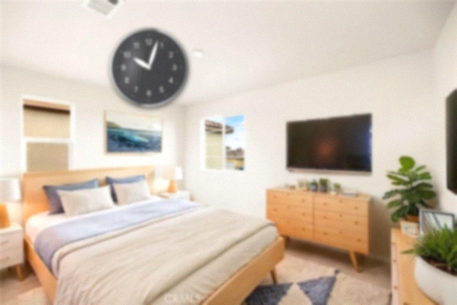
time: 10:03
